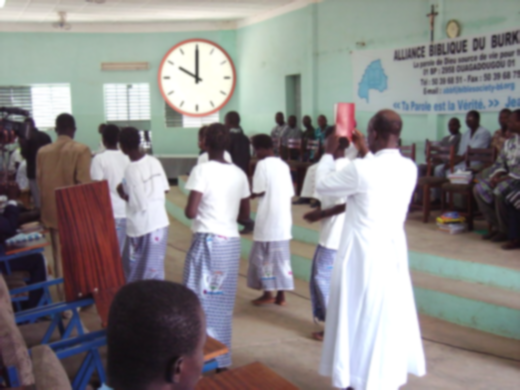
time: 10:00
